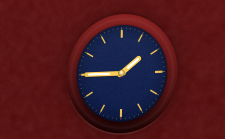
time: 1:45
